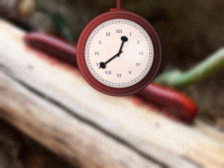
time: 12:39
